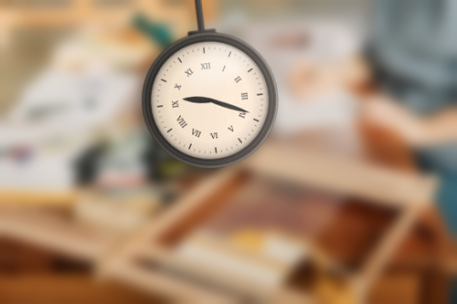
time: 9:19
